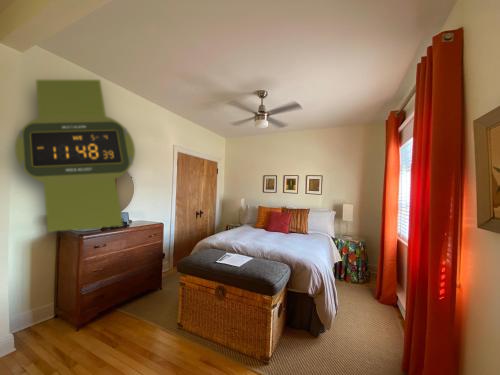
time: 11:48
